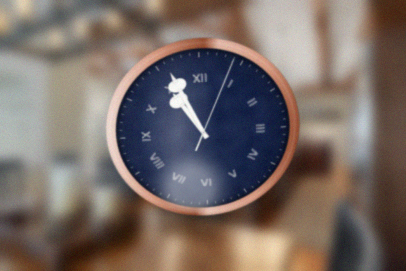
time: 10:56:04
